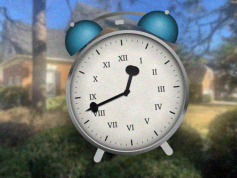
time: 12:42
